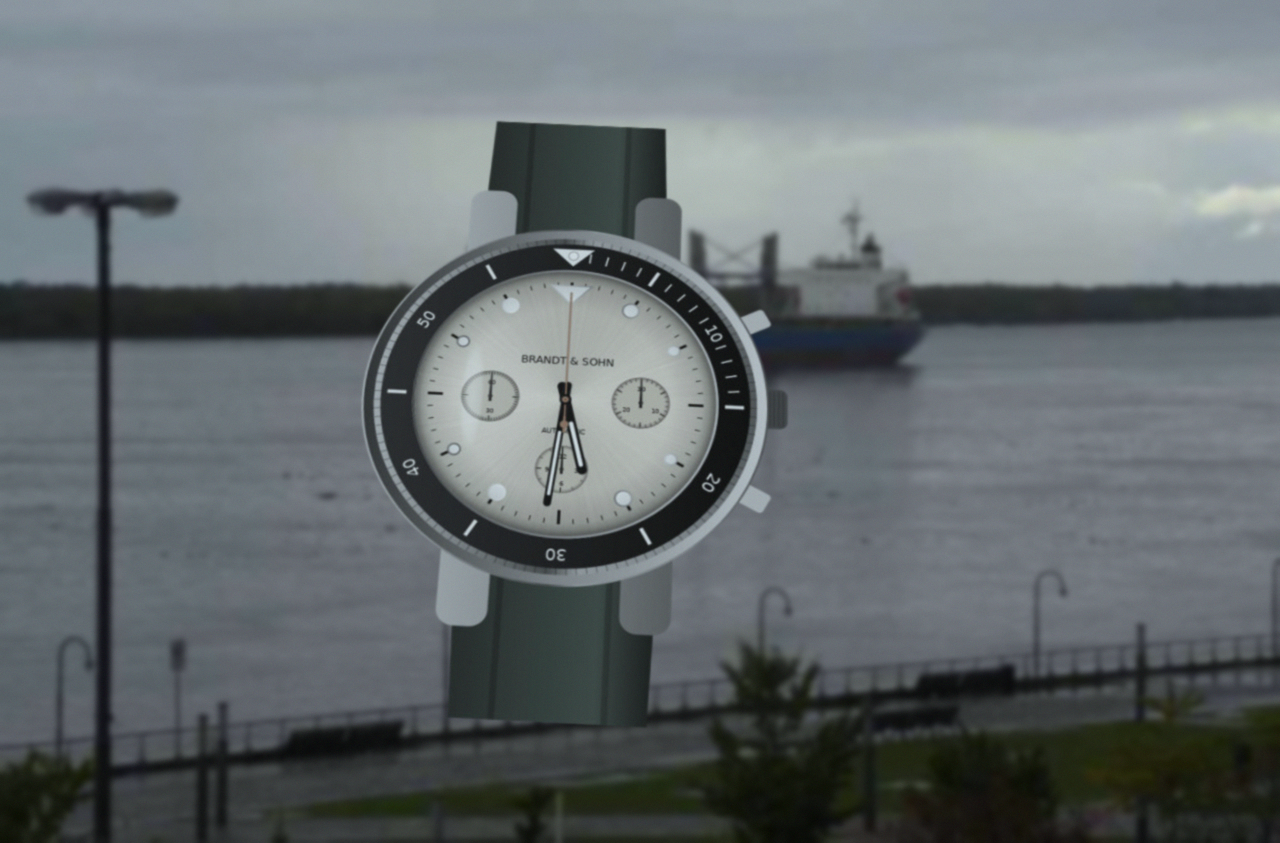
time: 5:31
